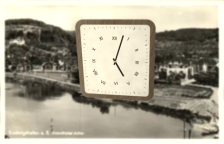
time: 5:03
